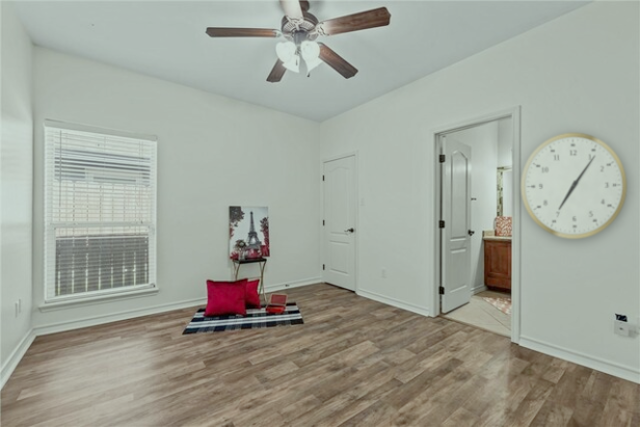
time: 7:06
